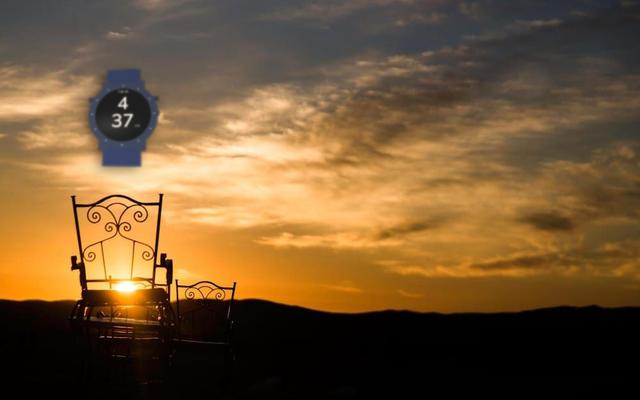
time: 4:37
